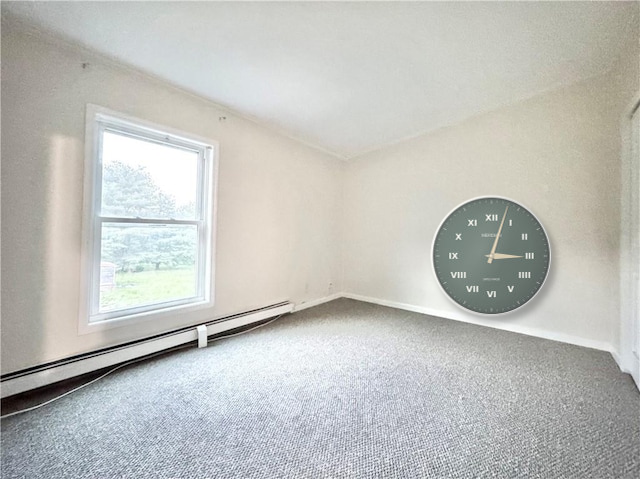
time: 3:03
